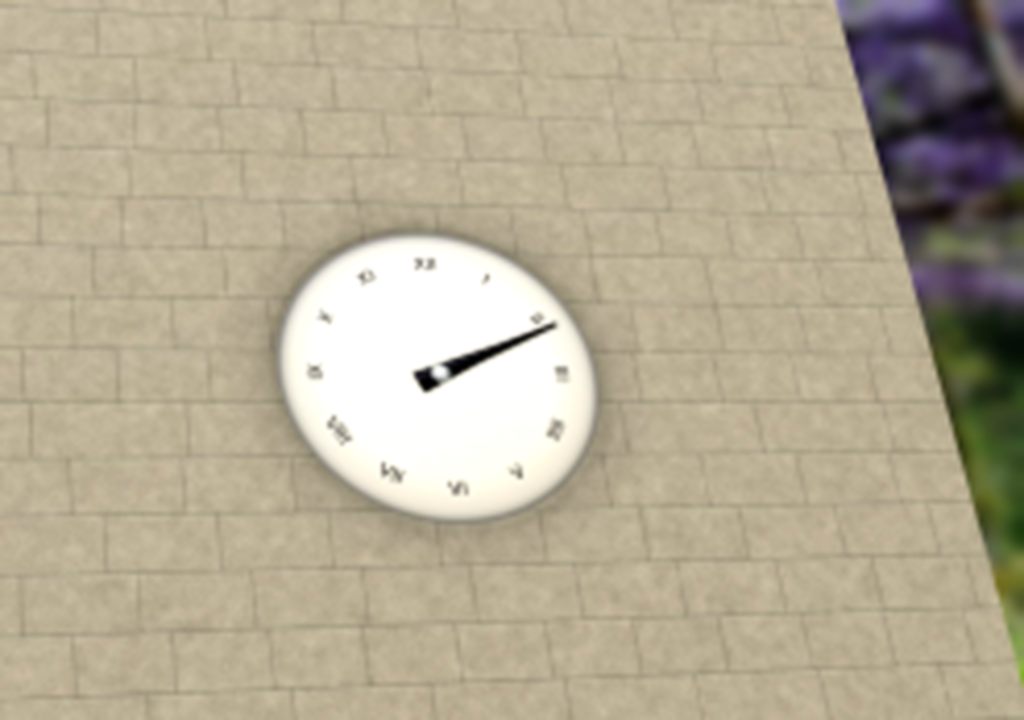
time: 2:11
